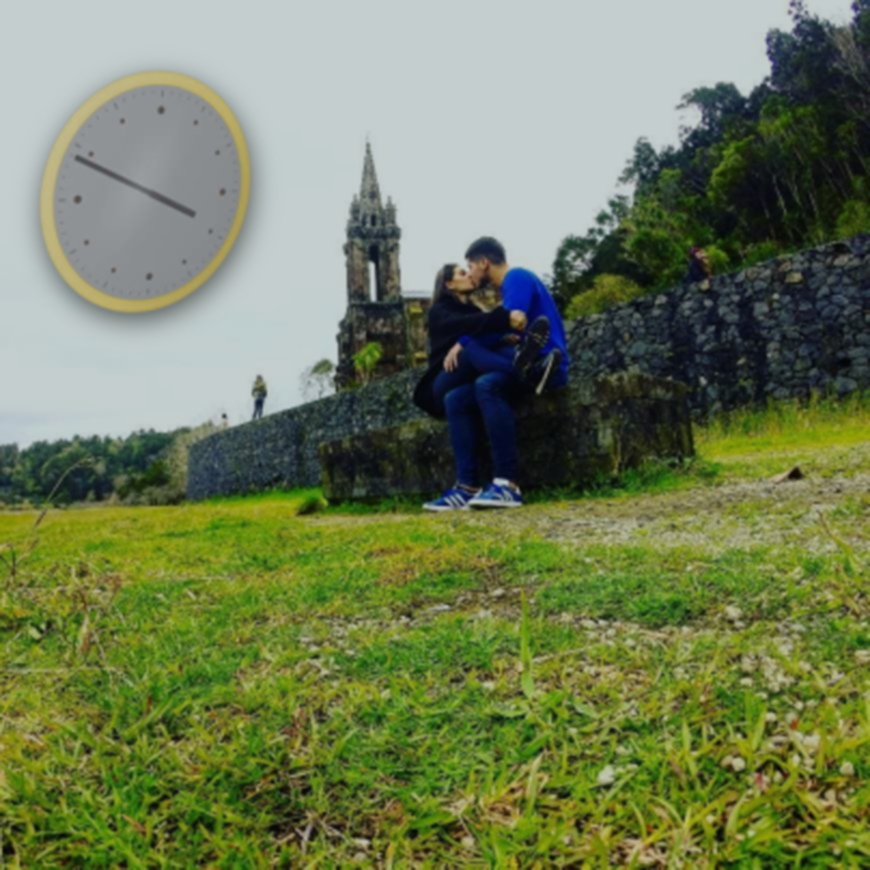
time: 3:49
